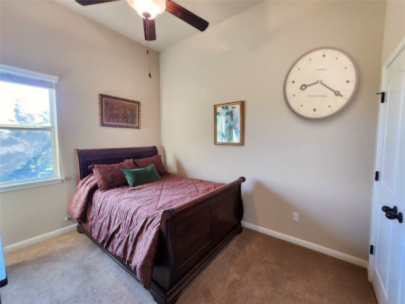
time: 8:20
